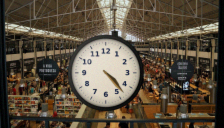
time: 4:23
